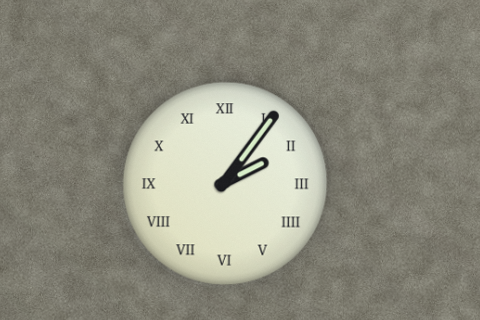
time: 2:06
